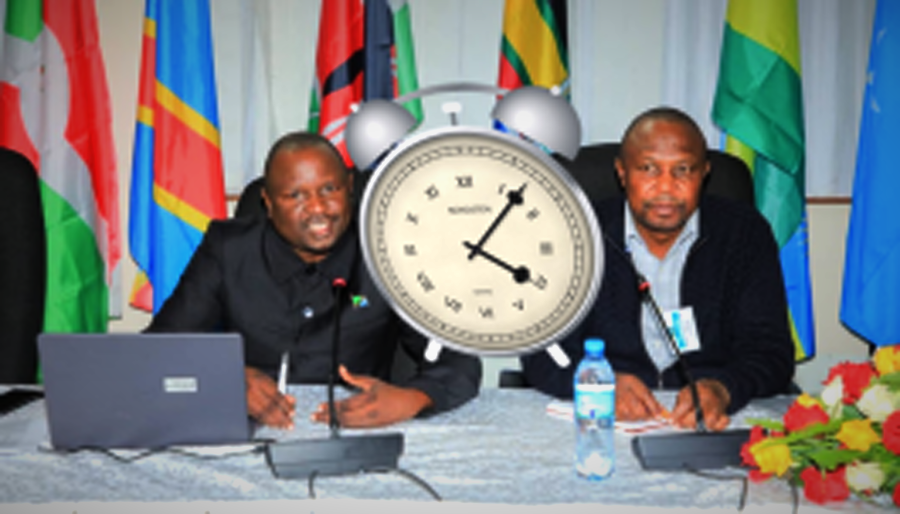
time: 4:07
